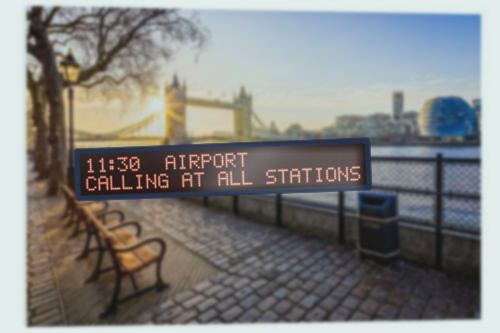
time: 11:30
